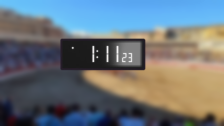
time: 1:11:23
